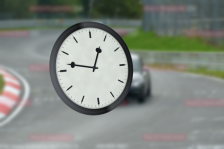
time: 12:47
